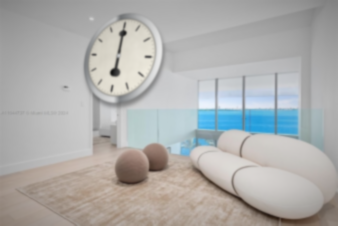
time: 6:00
